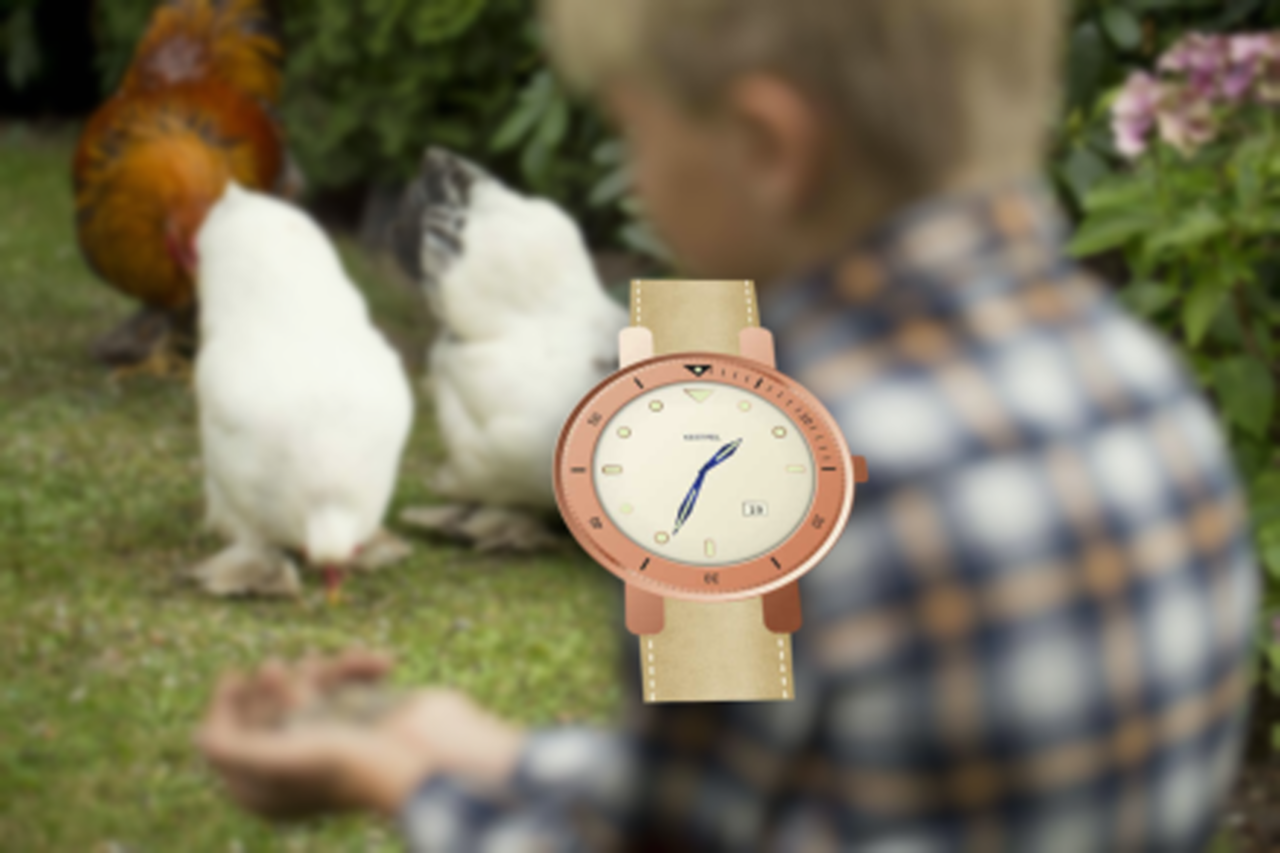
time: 1:34
